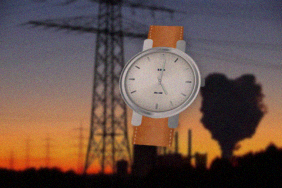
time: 5:01
